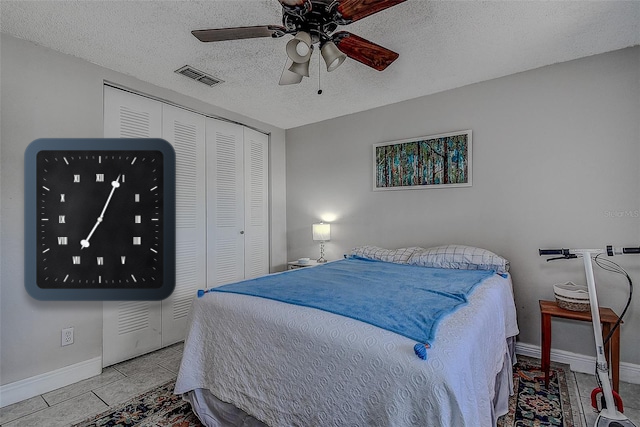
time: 7:04
